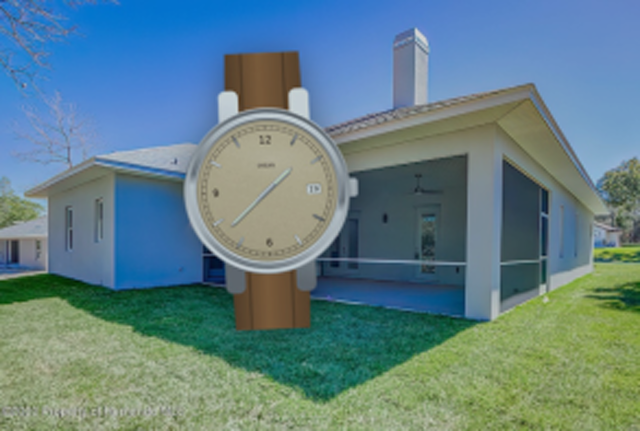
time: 1:38
